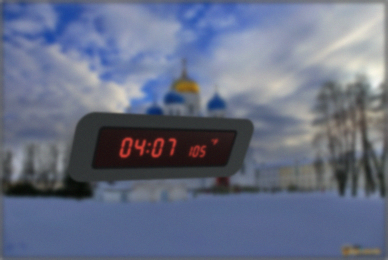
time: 4:07
